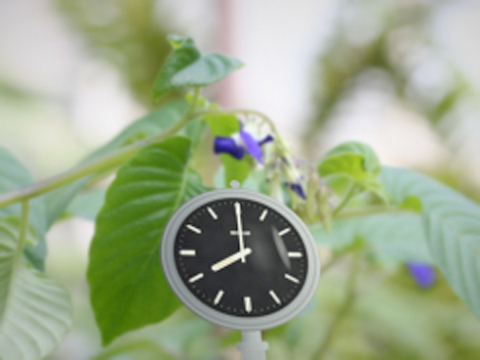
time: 8:00
